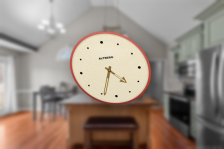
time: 4:34
